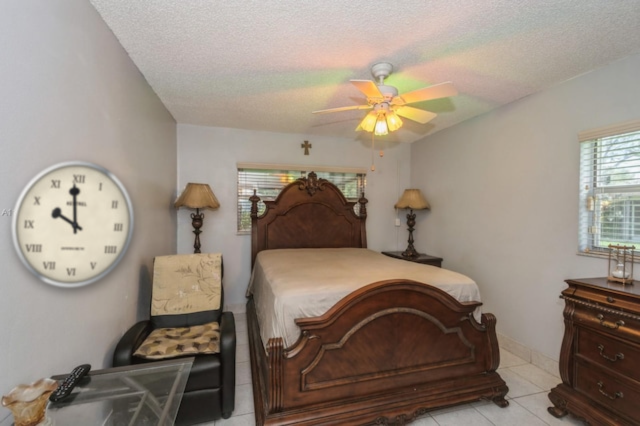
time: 9:59
